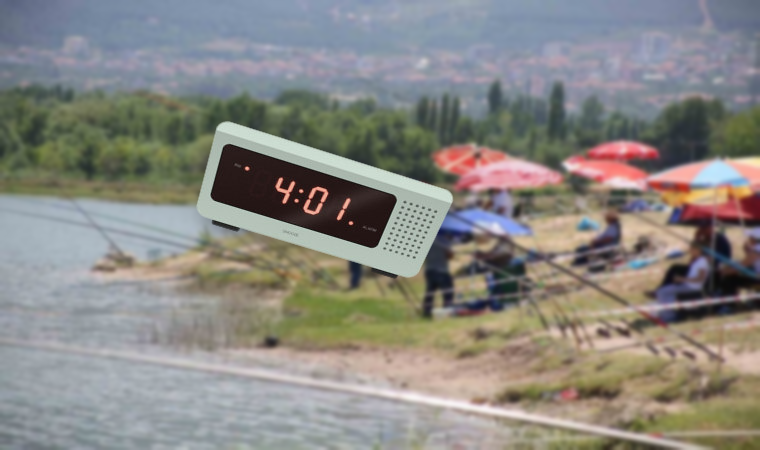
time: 4:01
